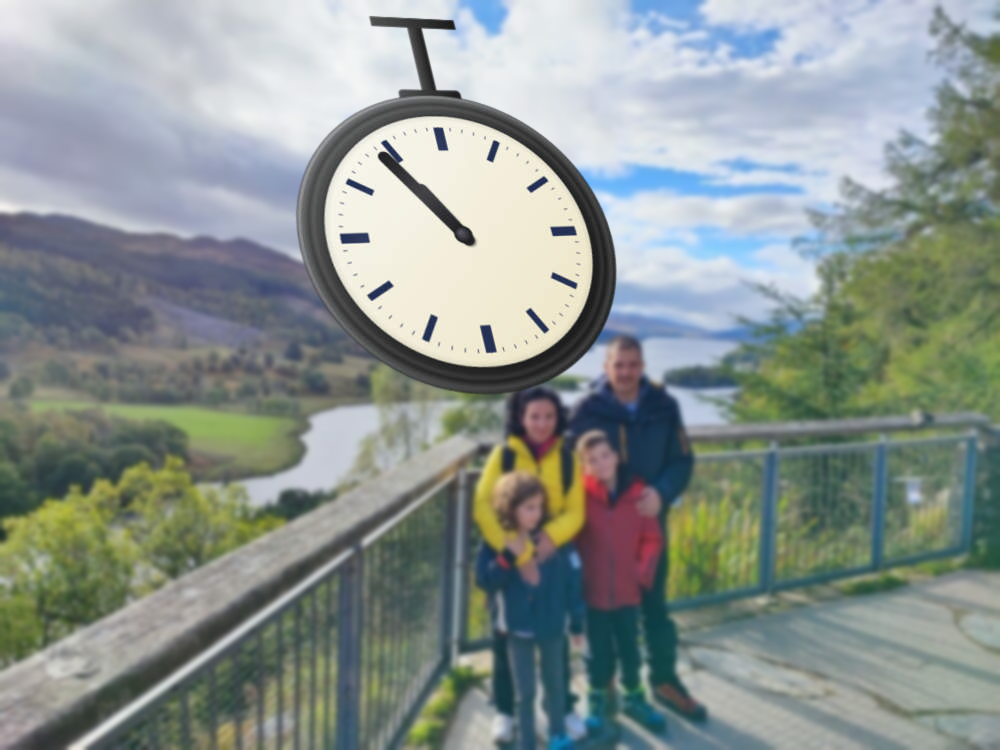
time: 10:54
